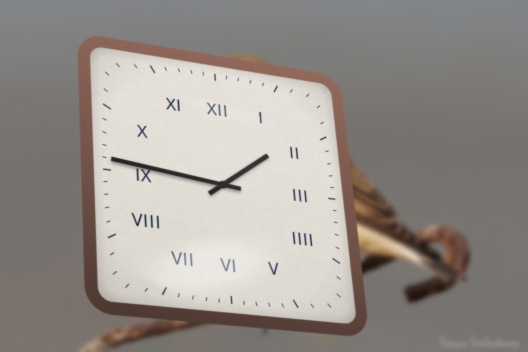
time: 1:46
